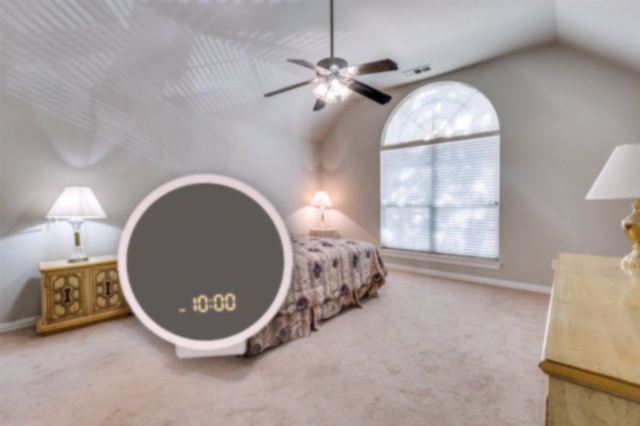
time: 10:00
